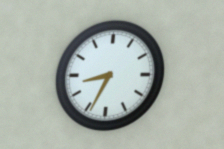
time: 8:34
